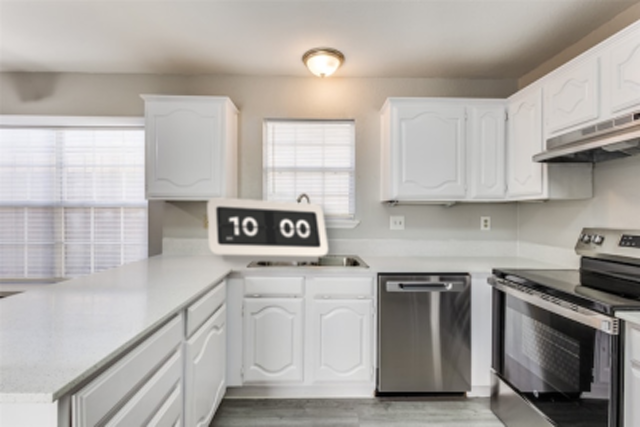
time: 10:00
